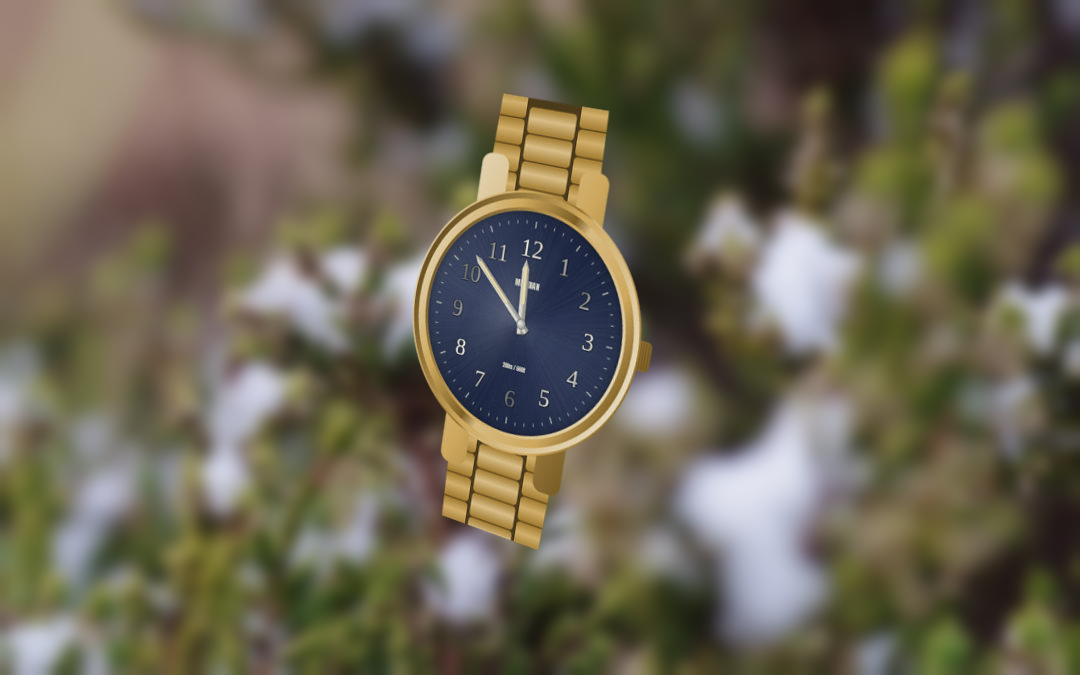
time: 11:52
